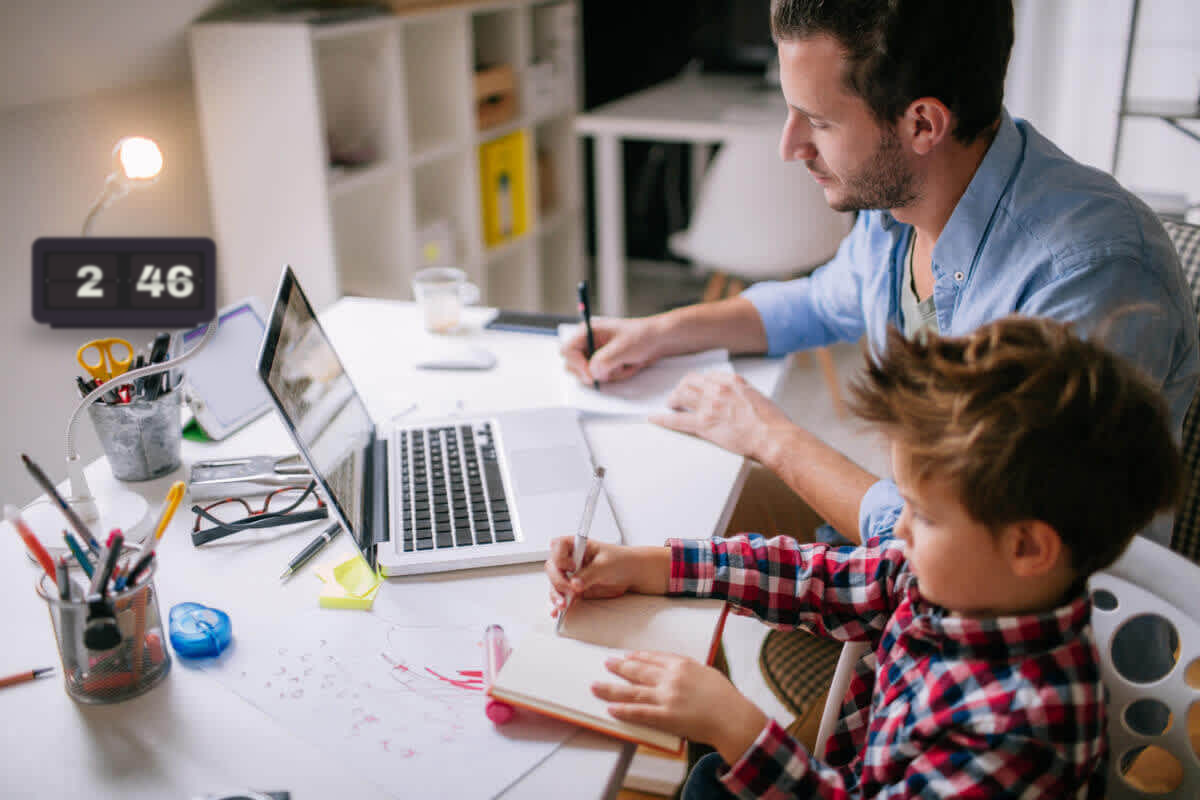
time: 2:46
